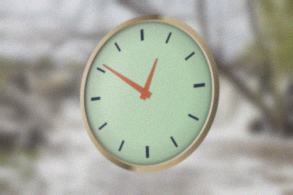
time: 12:51
